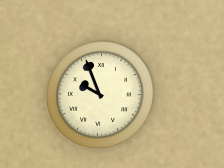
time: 9:56
